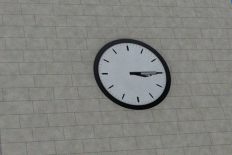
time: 3:15
